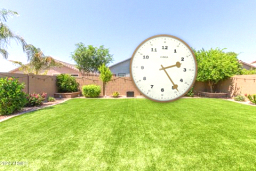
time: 2:24
